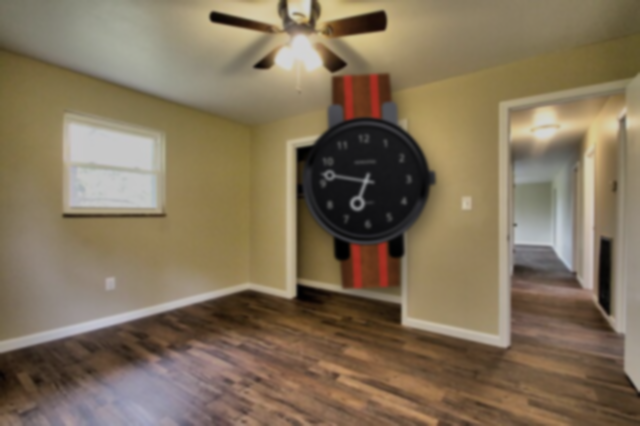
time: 6:47
